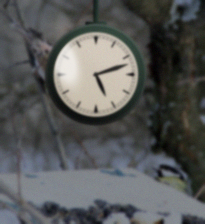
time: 5:12
